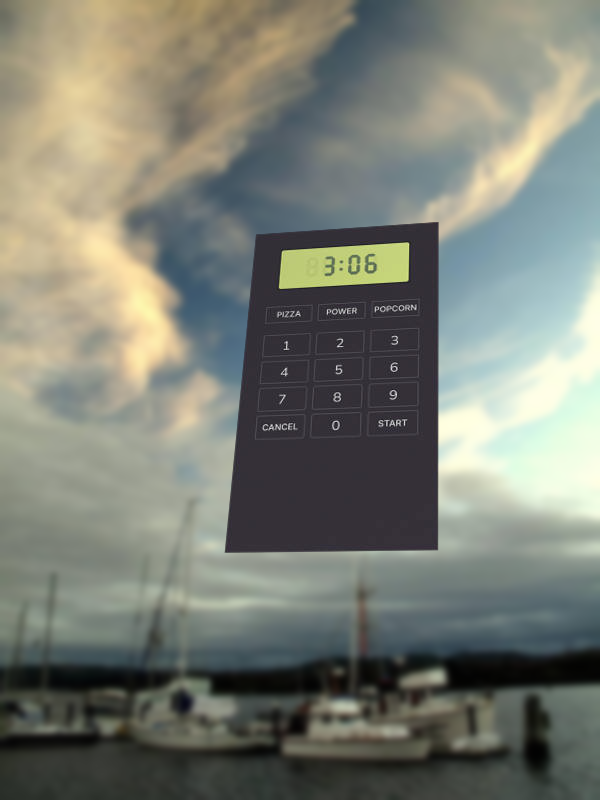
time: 3:06
